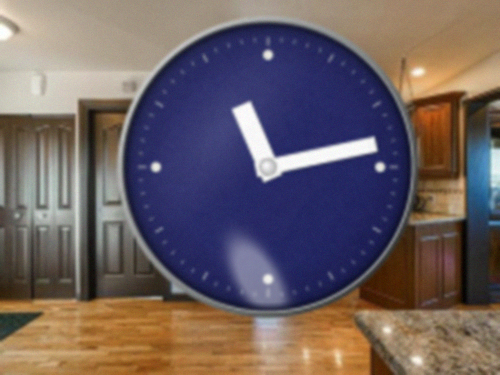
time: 11:13
